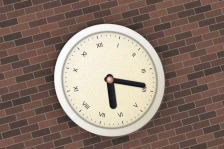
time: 6:19
